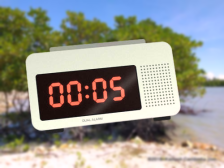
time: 0:05
